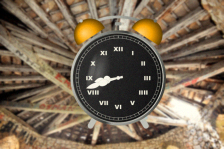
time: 8:42
